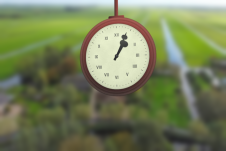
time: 1:04
